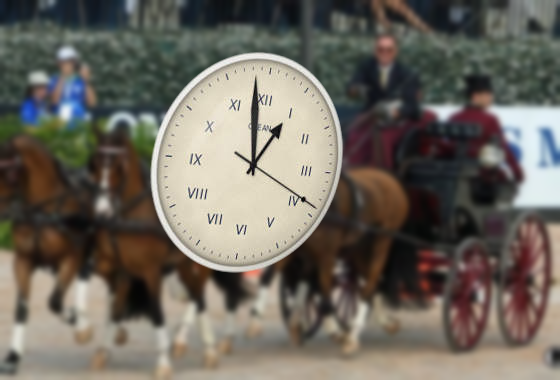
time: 12:58:19
